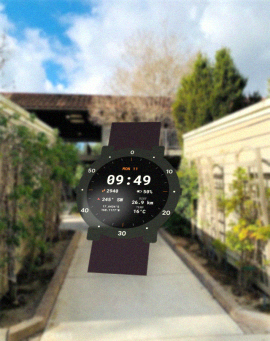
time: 9:49
